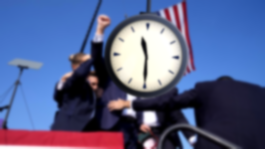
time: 11:30
